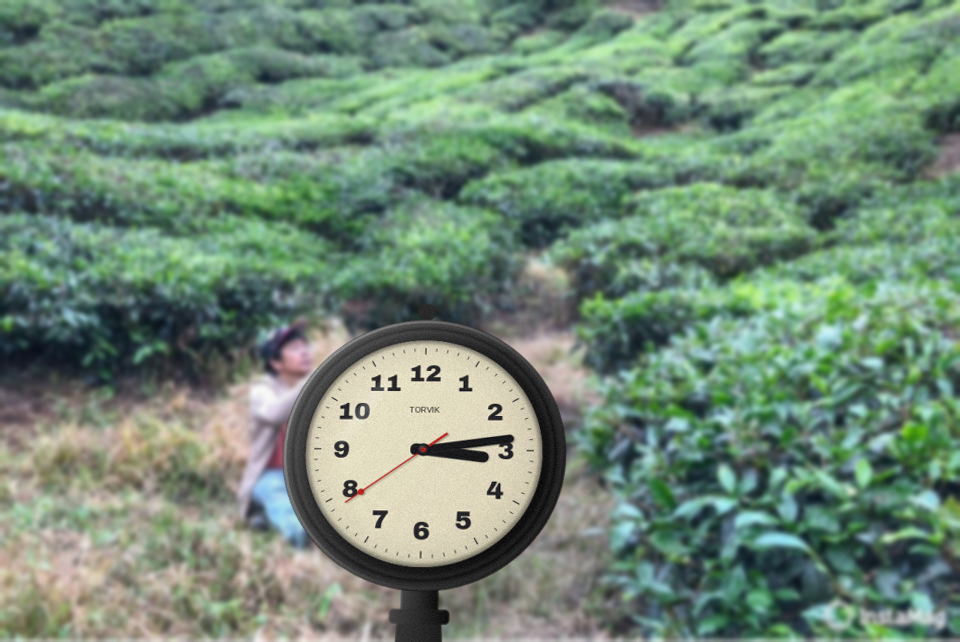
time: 3:13:39
